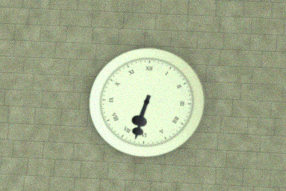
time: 6:32
